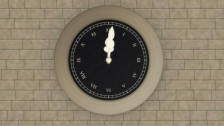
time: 12:01
